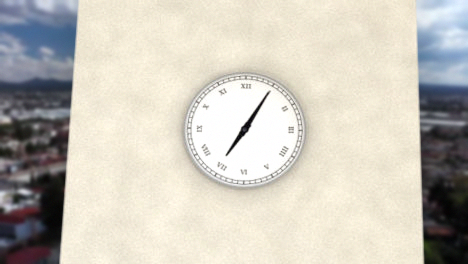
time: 7:05
